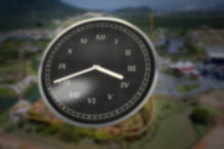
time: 3:41
